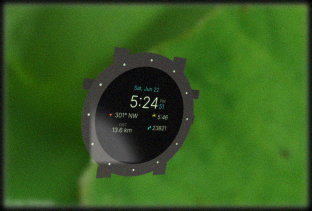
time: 5:24
